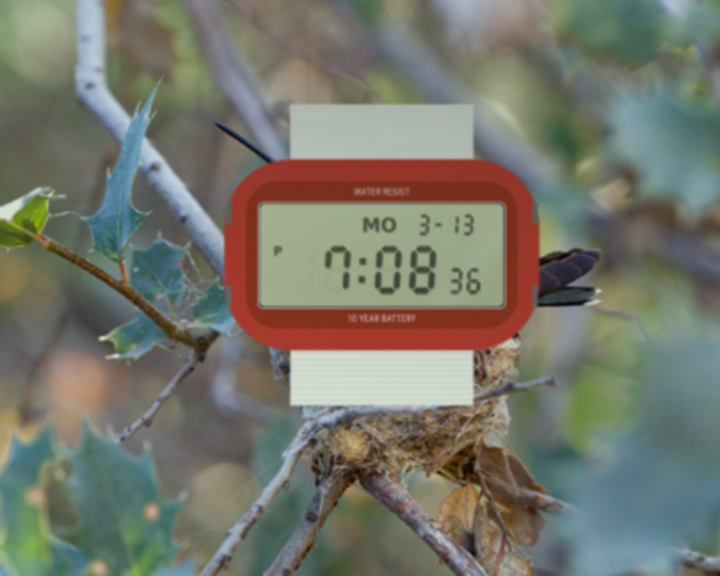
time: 7:08:36
